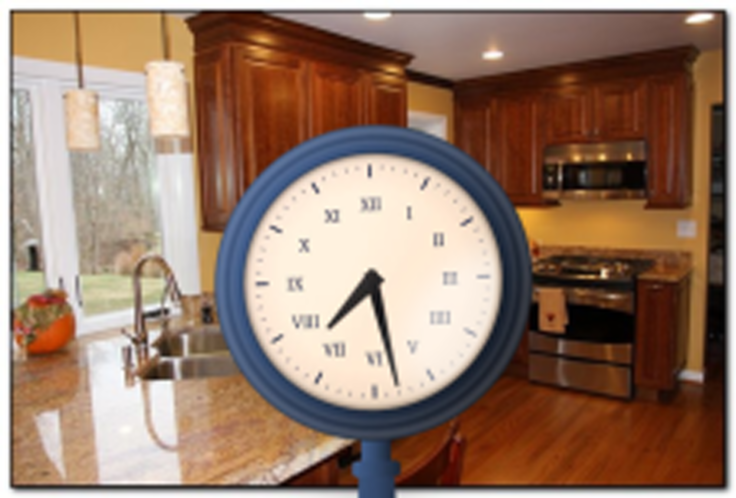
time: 7:28
